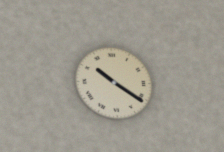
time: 10:21
